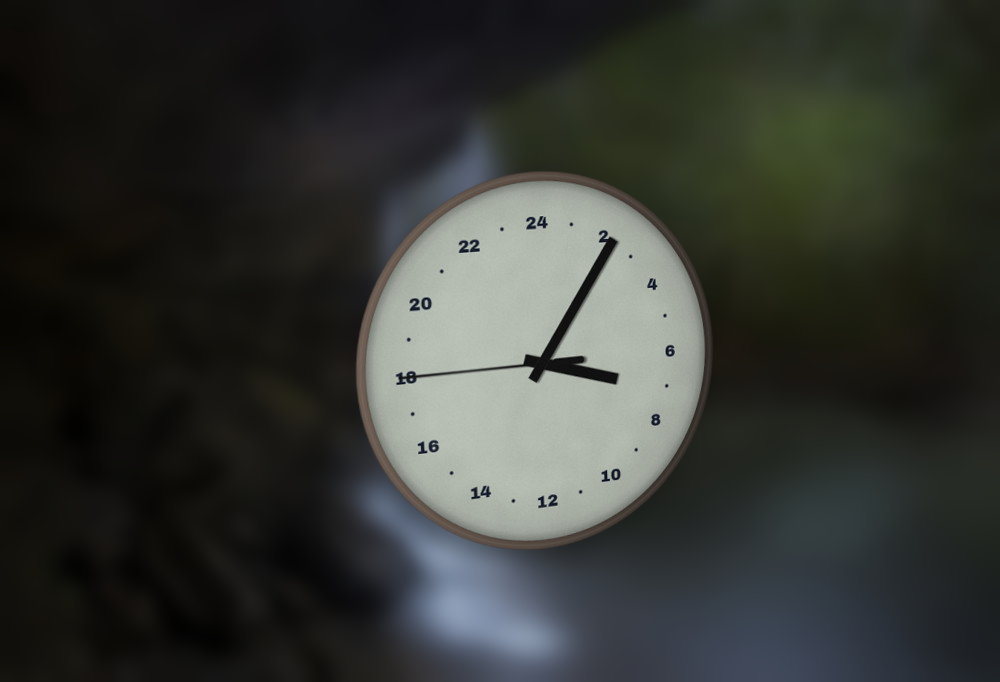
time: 7:05:45
